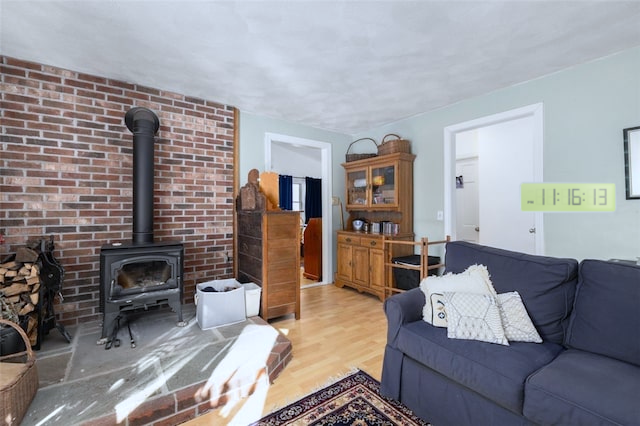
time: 11:16:13
